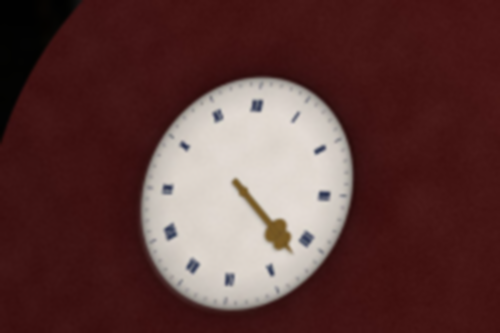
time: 4:22
